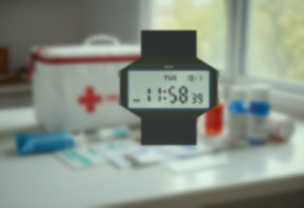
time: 11:58:39
